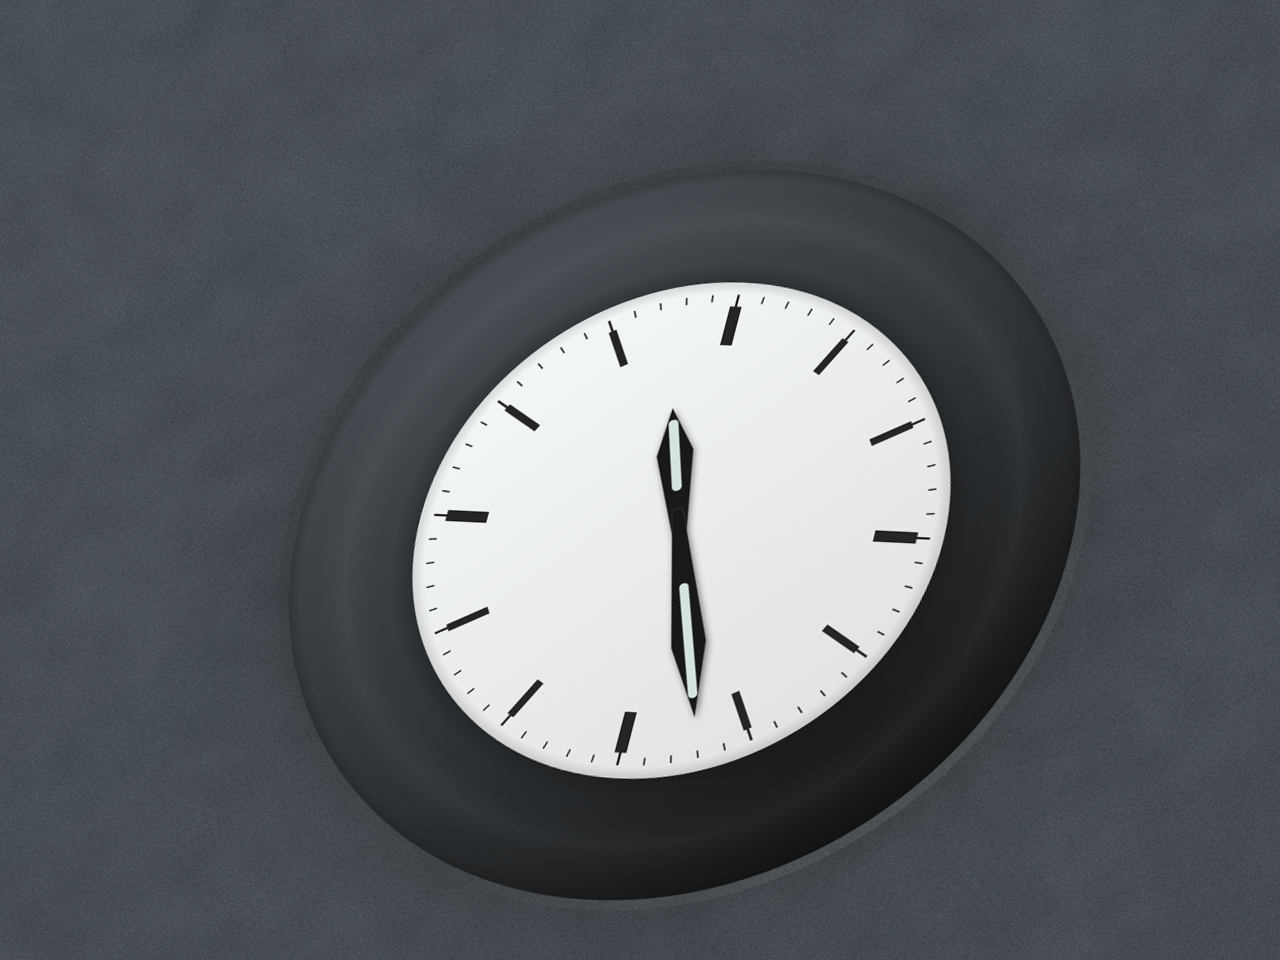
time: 11:27
